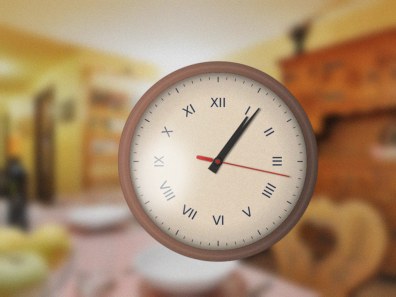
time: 1:06:17
